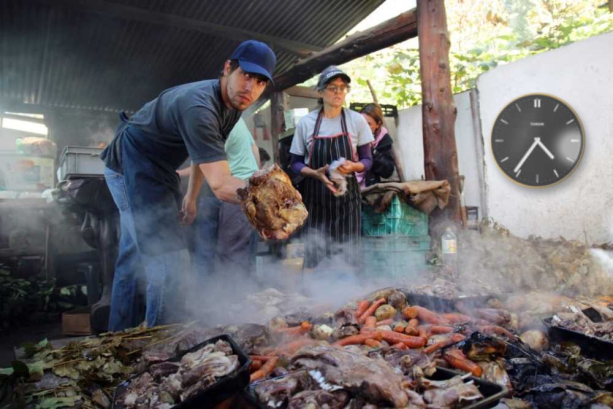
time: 4:36
